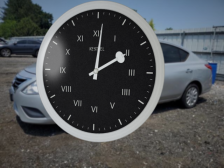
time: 2:01
